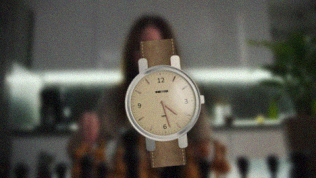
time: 4:28
